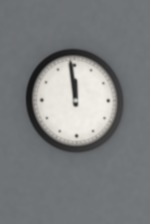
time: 11:59
